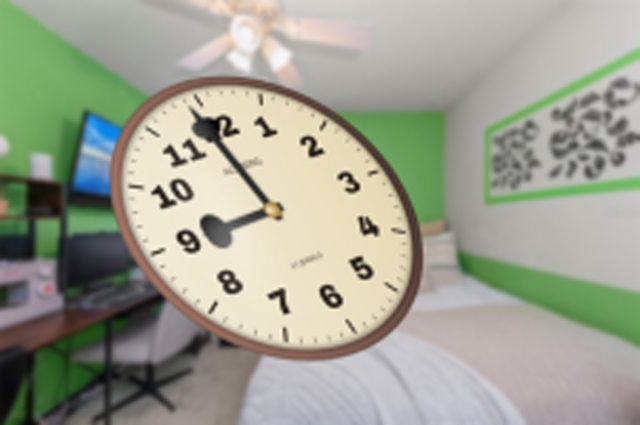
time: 8:59
